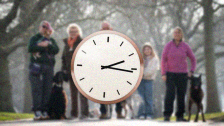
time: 2:16
